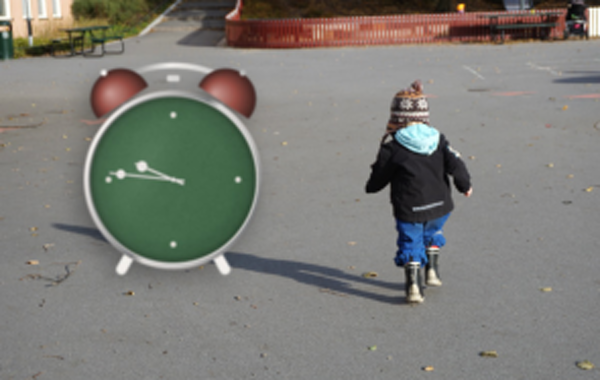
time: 9:46
